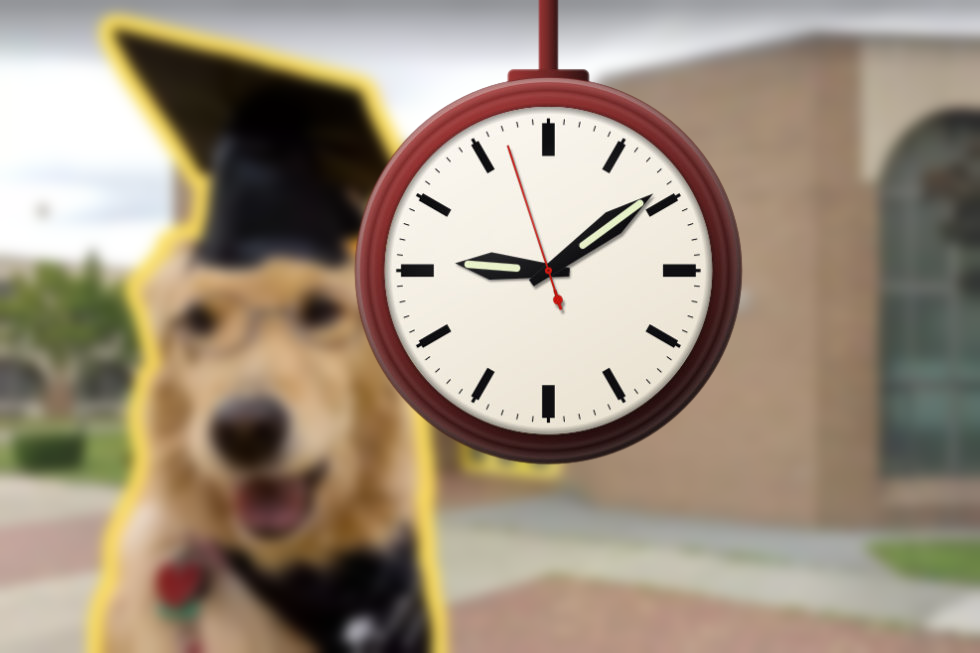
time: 9:08:57
